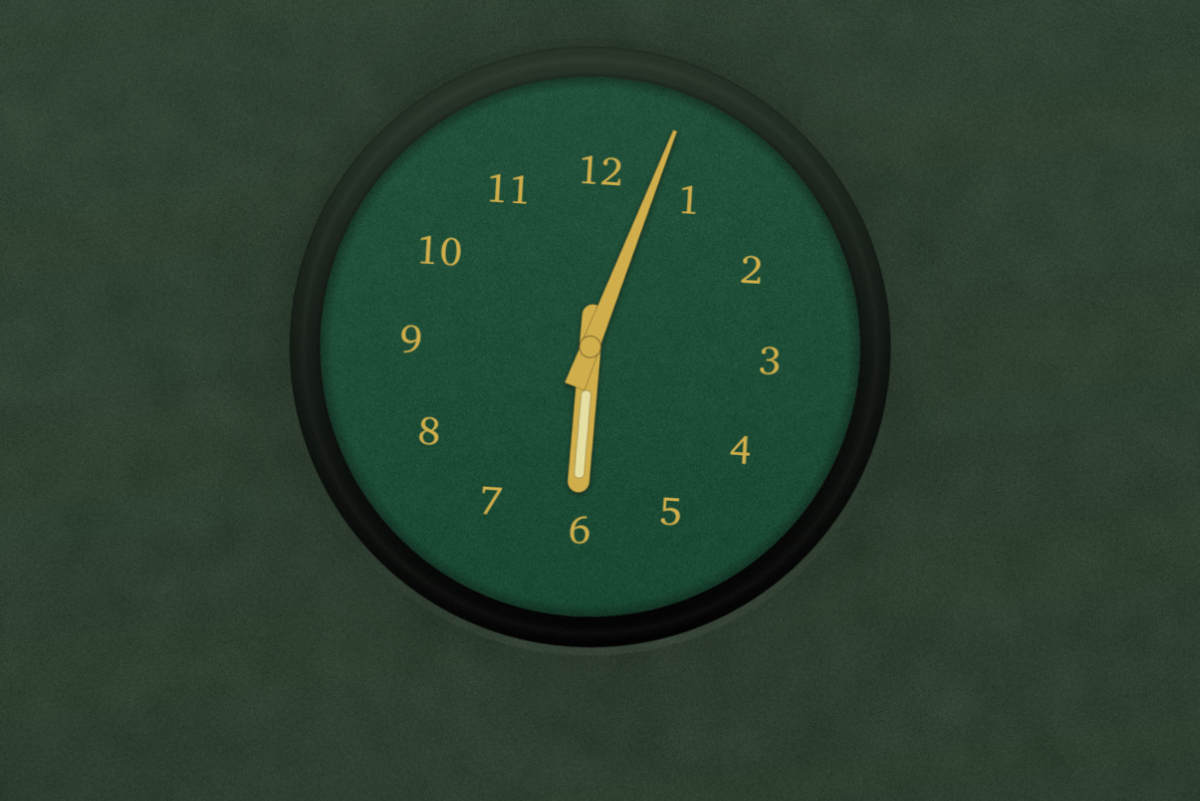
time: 6:03
